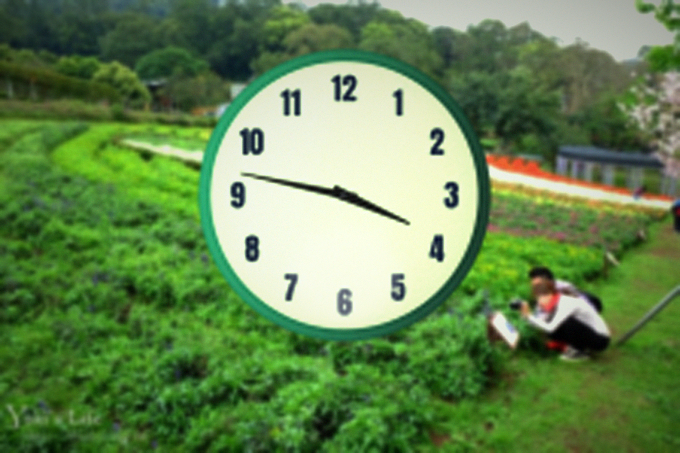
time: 3:47
